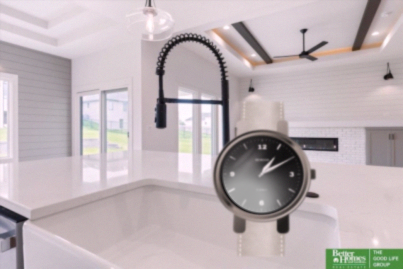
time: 1:10
